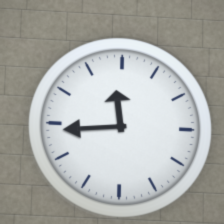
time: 11:44
